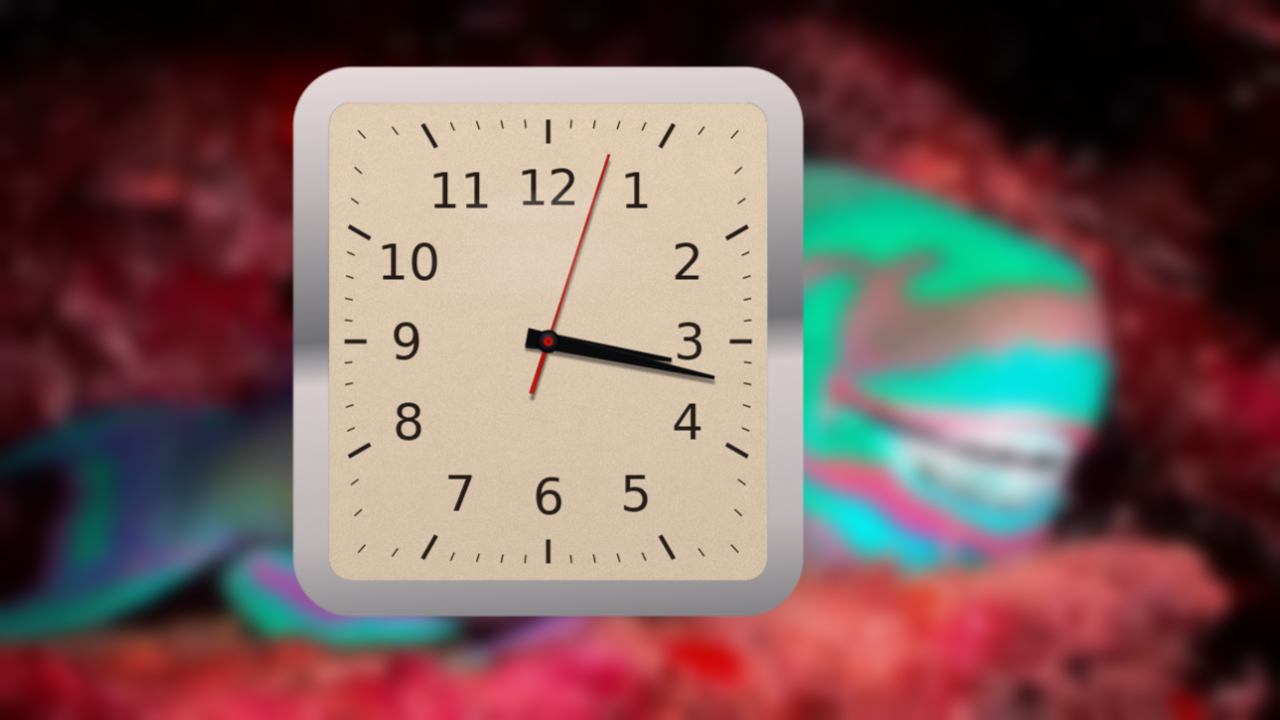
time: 3:17:03
